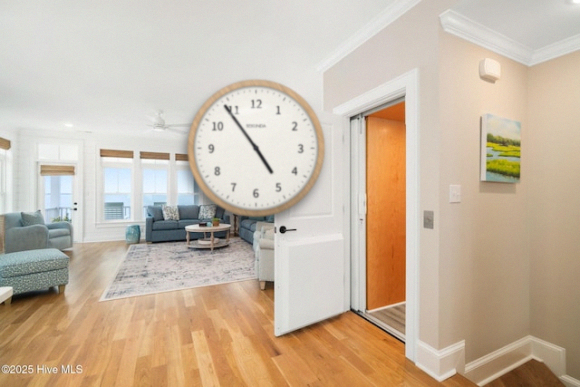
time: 4:54
